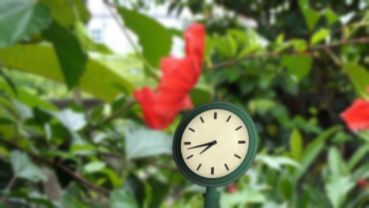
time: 7:43
